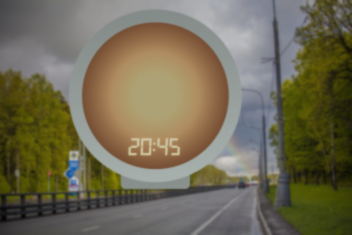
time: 20:45
